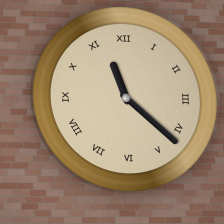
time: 11:22
